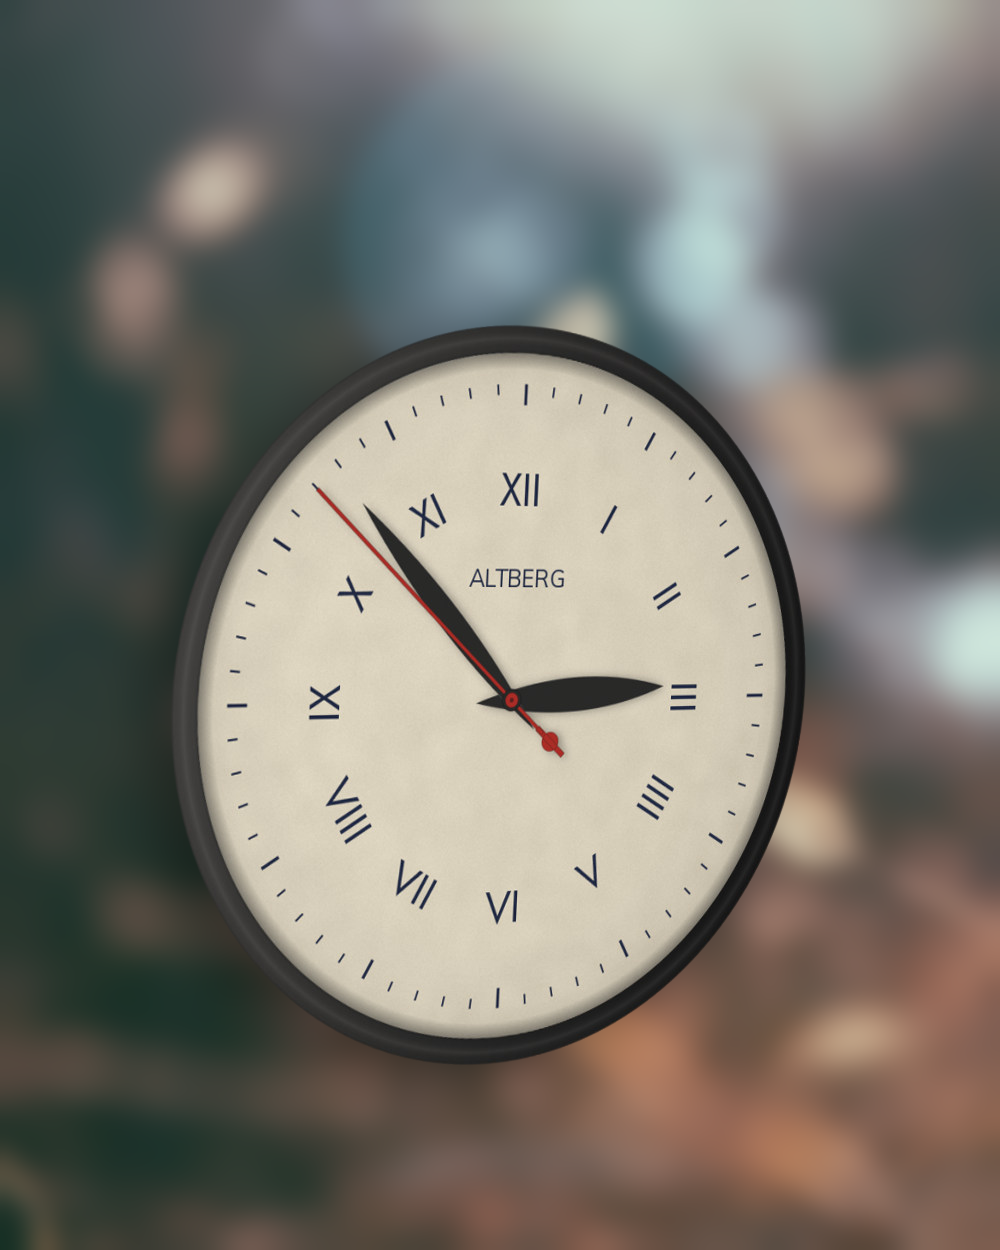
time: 2:52:52
